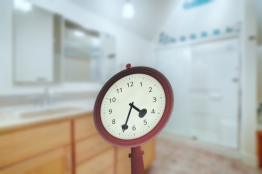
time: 4:34
